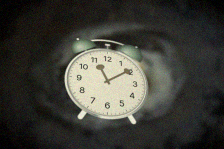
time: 11:09
